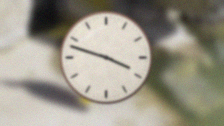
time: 3:48
